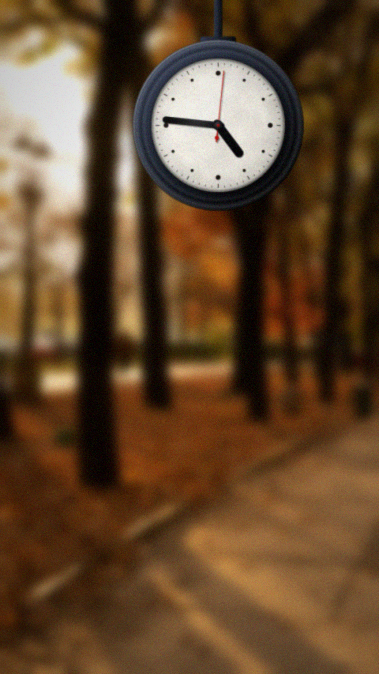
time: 4:46:01
